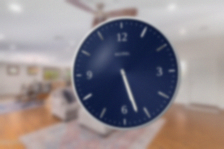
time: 5:27
